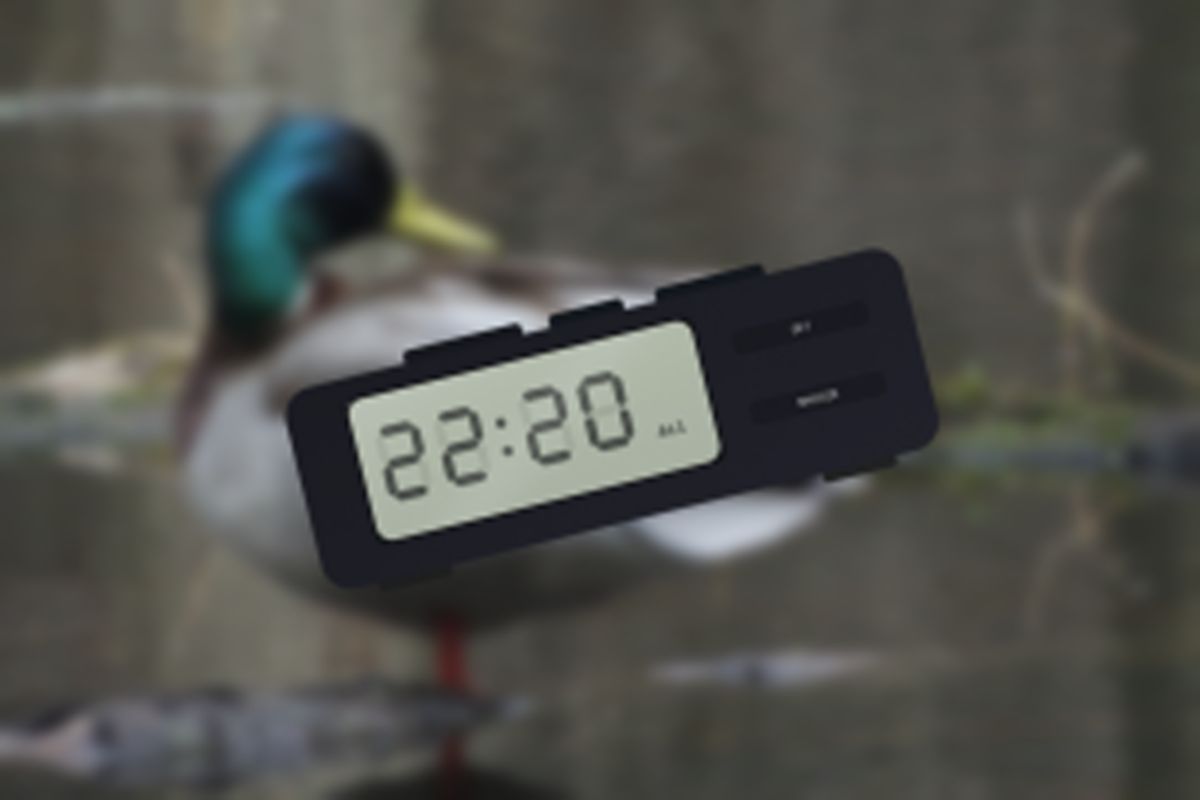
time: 22:20
